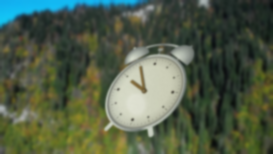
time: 9:55
